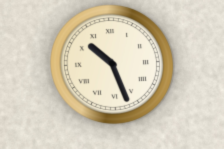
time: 10:27
